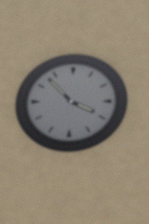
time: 3:53
